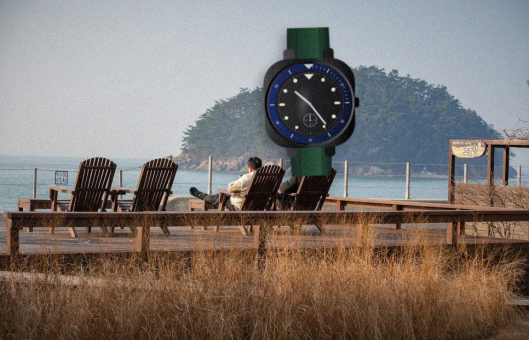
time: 10:24
